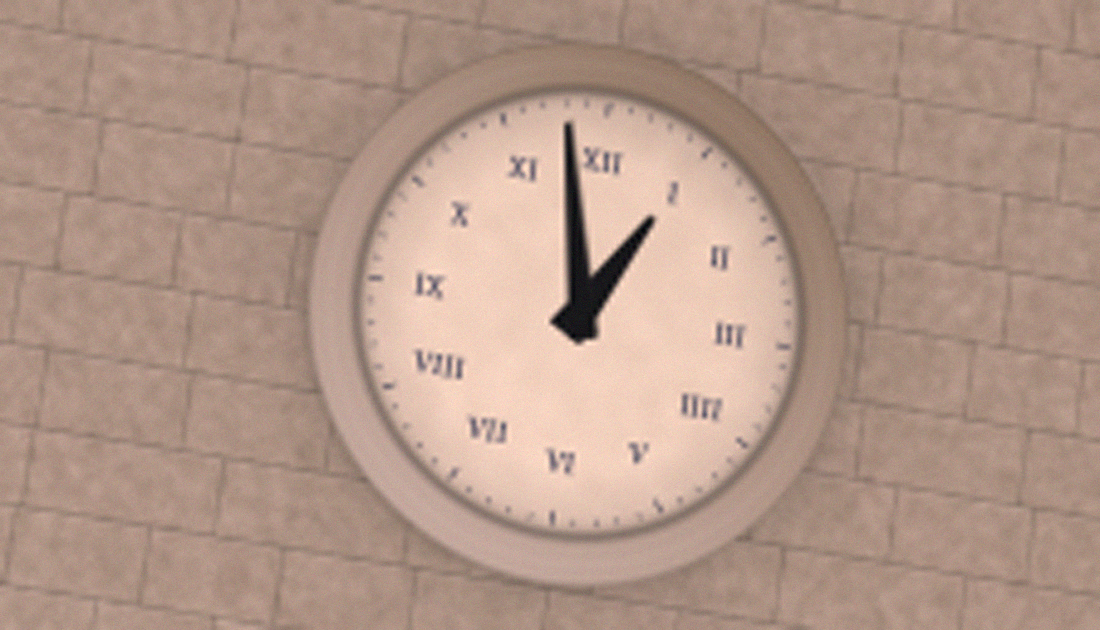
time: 12:58
